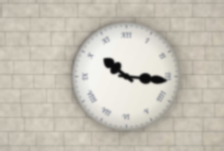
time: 10:16
